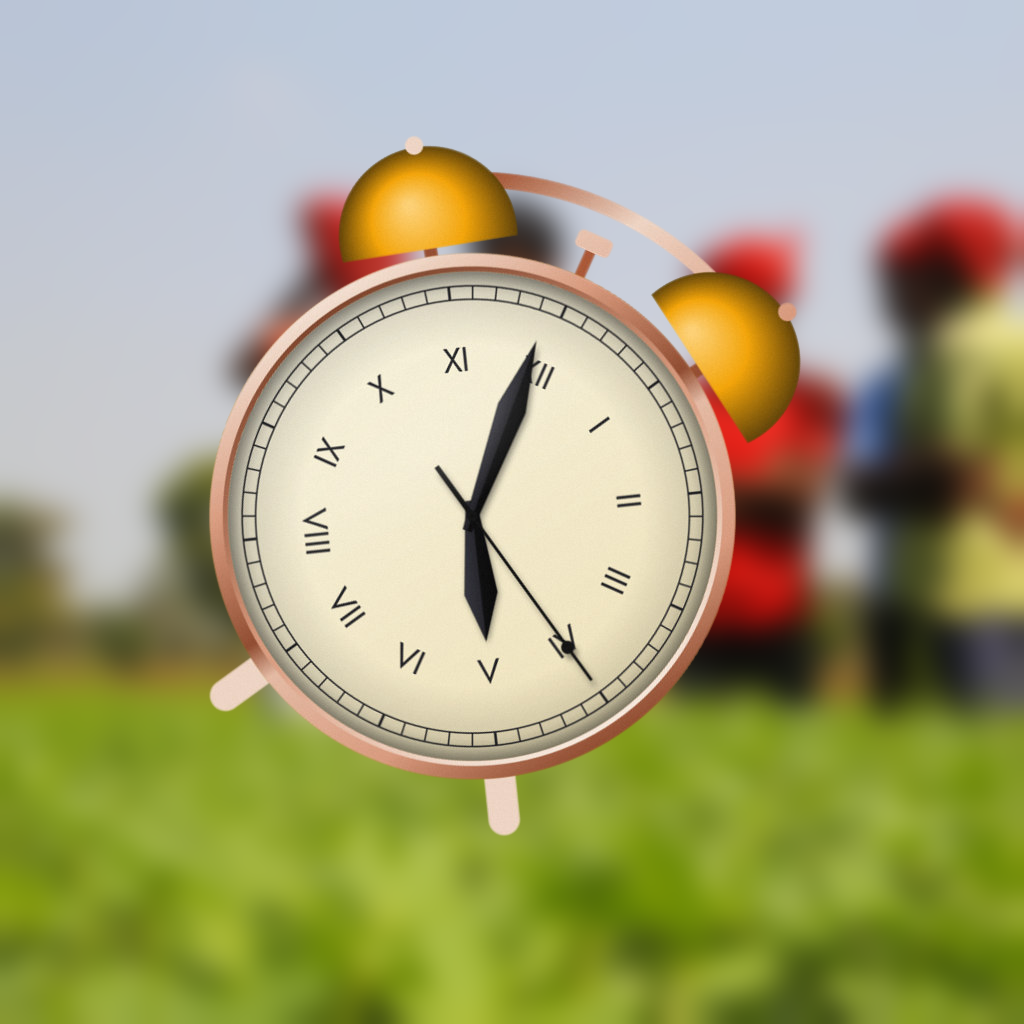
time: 4:59:20
